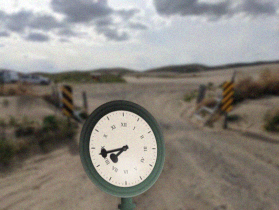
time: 7:43
